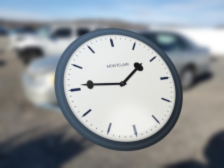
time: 1:46
